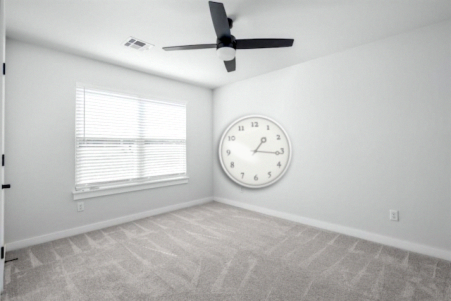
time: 1:16
